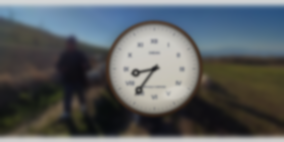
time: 8:36
